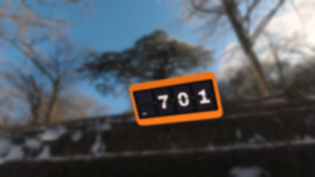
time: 7:01
